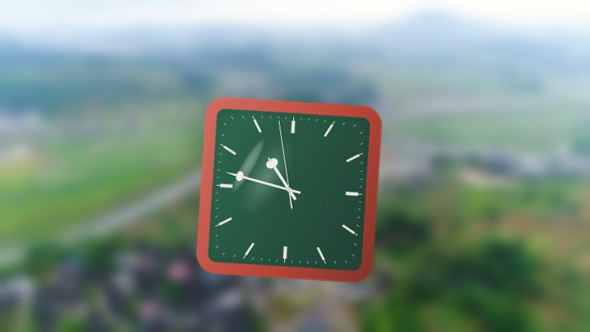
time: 10:46:58
